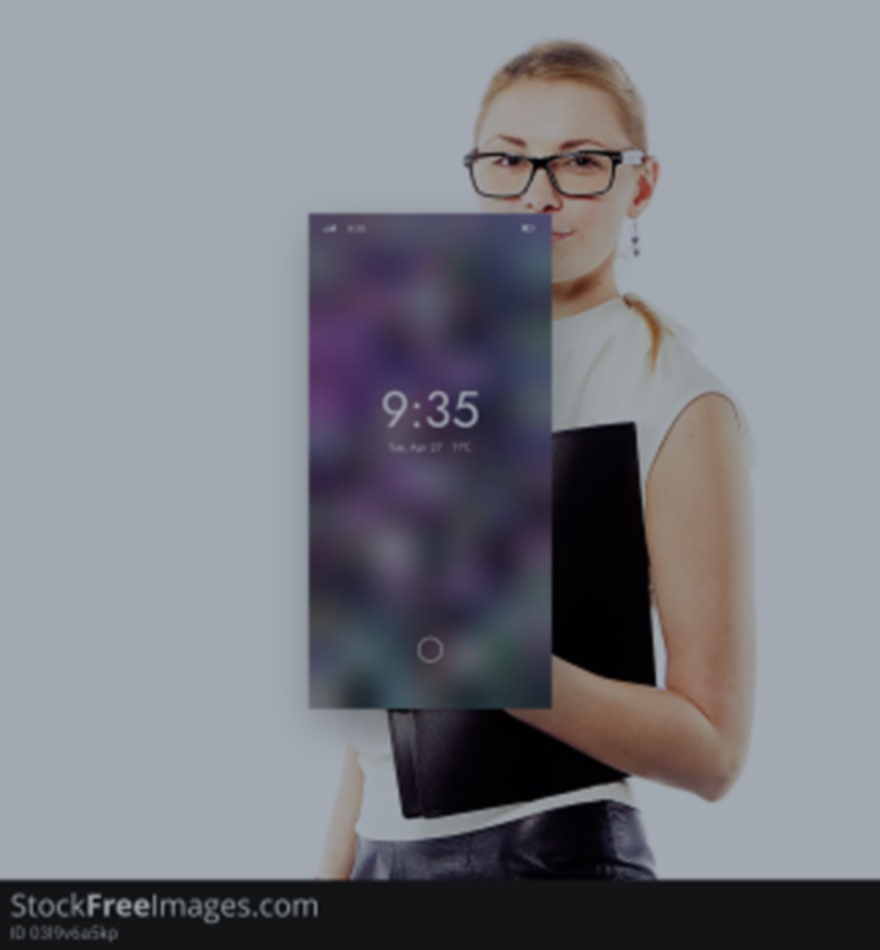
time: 9:35
